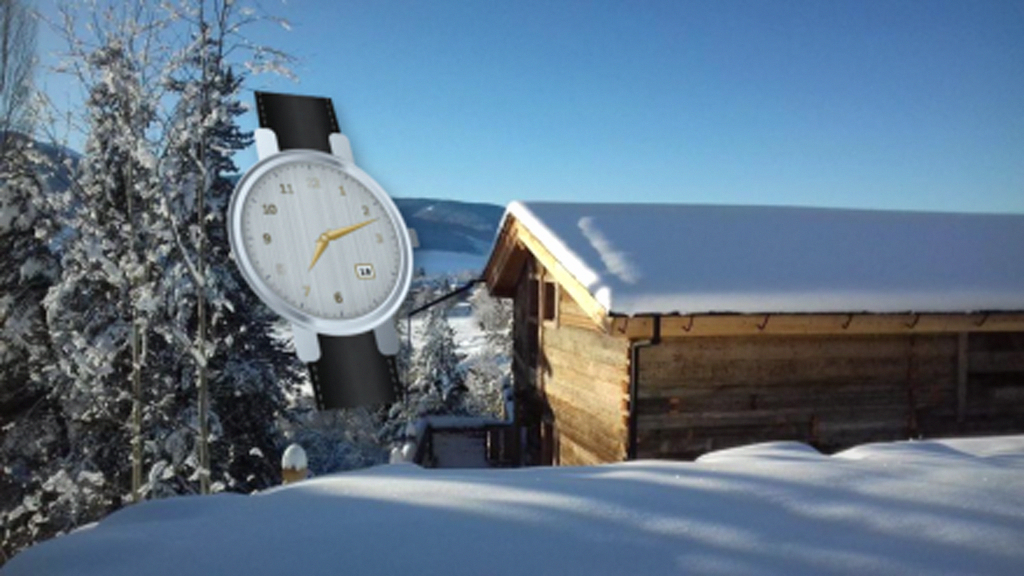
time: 7:12
